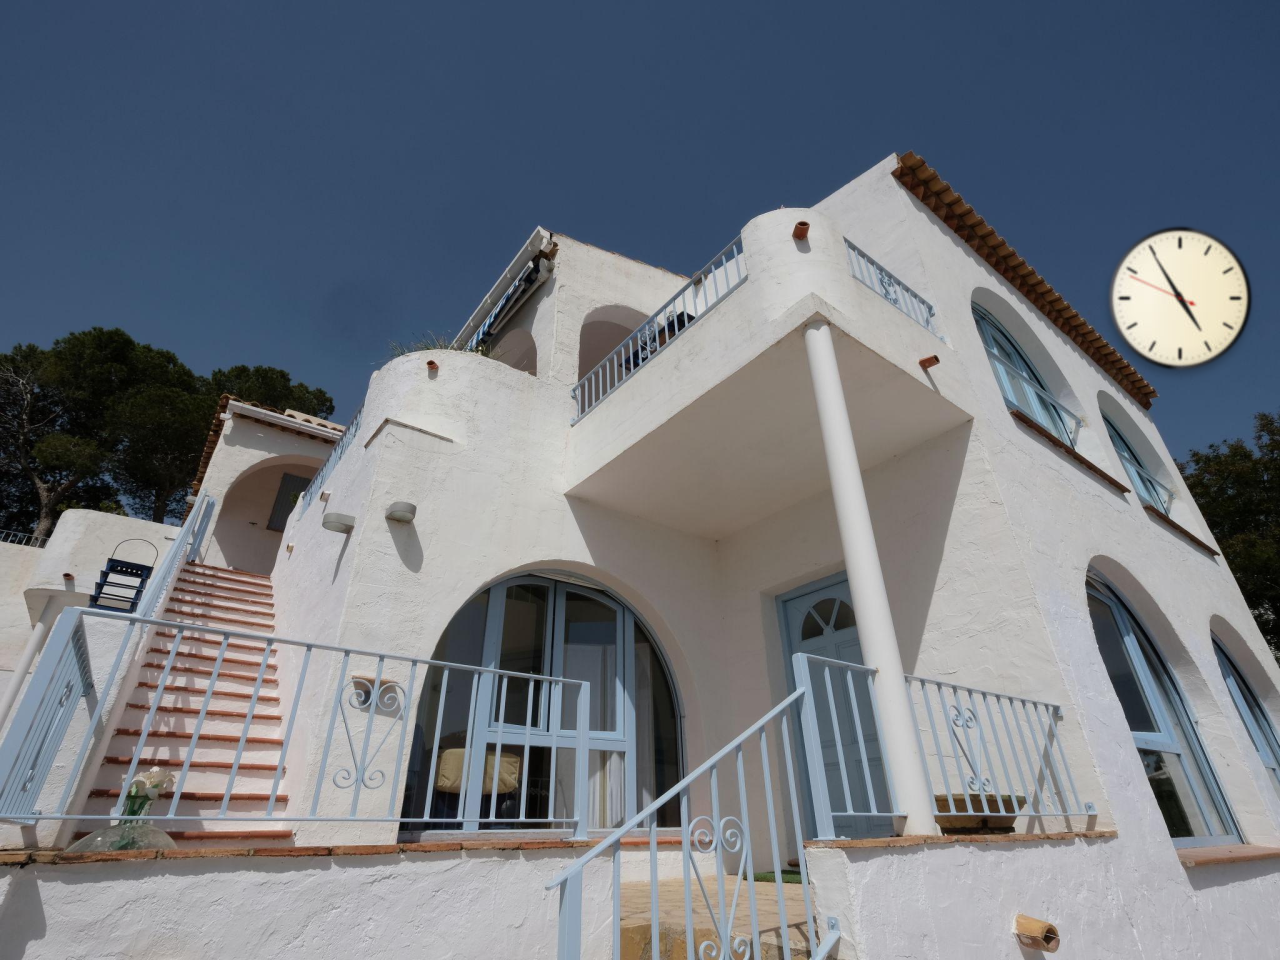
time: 4:54:49
